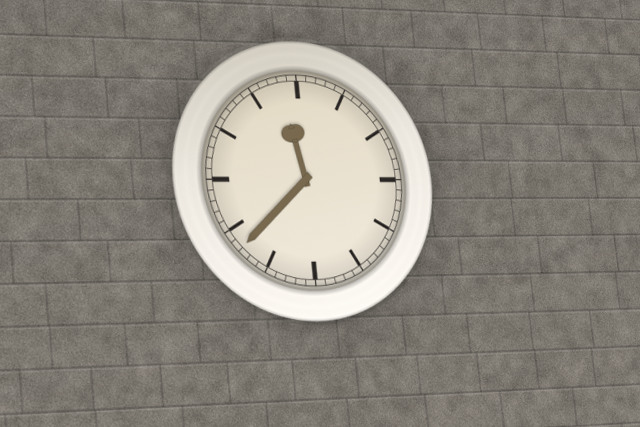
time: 11:38
